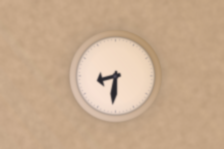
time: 8:31
